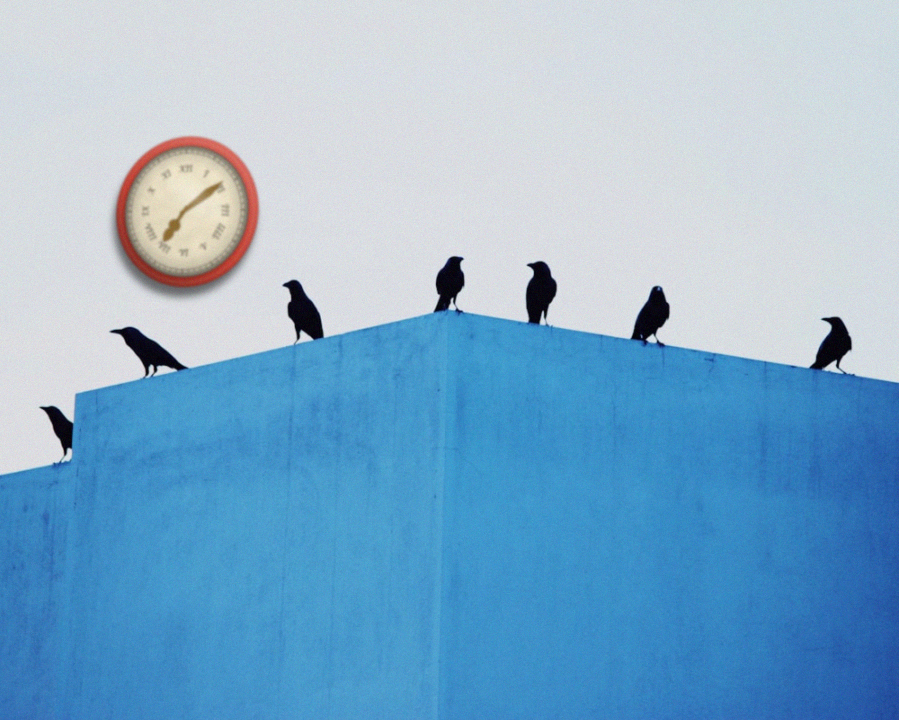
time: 7:09
